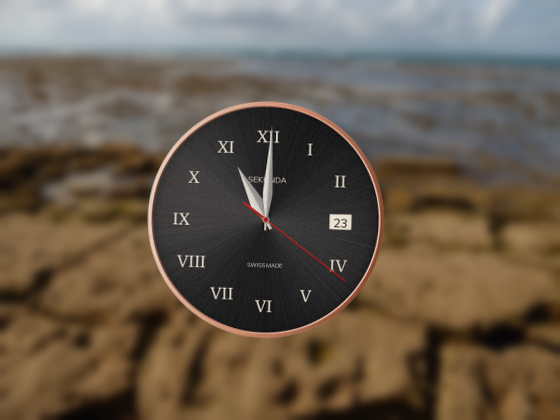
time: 11:00:21
